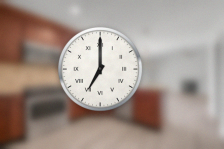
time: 7:00
